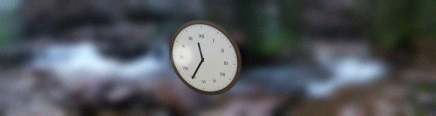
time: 11:35
